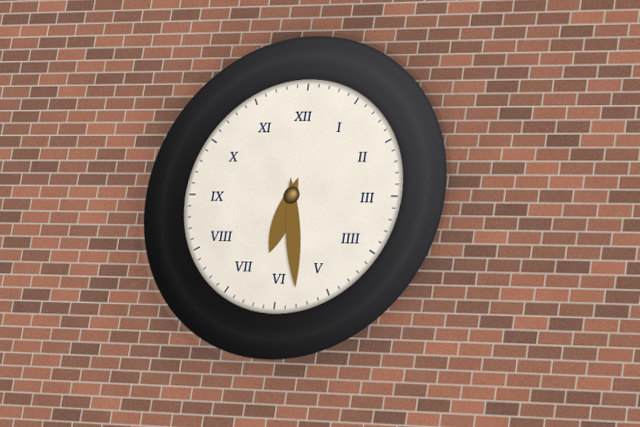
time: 6:28
